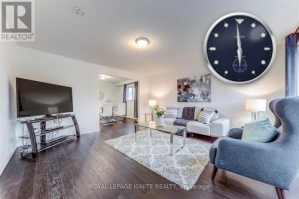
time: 5:59
